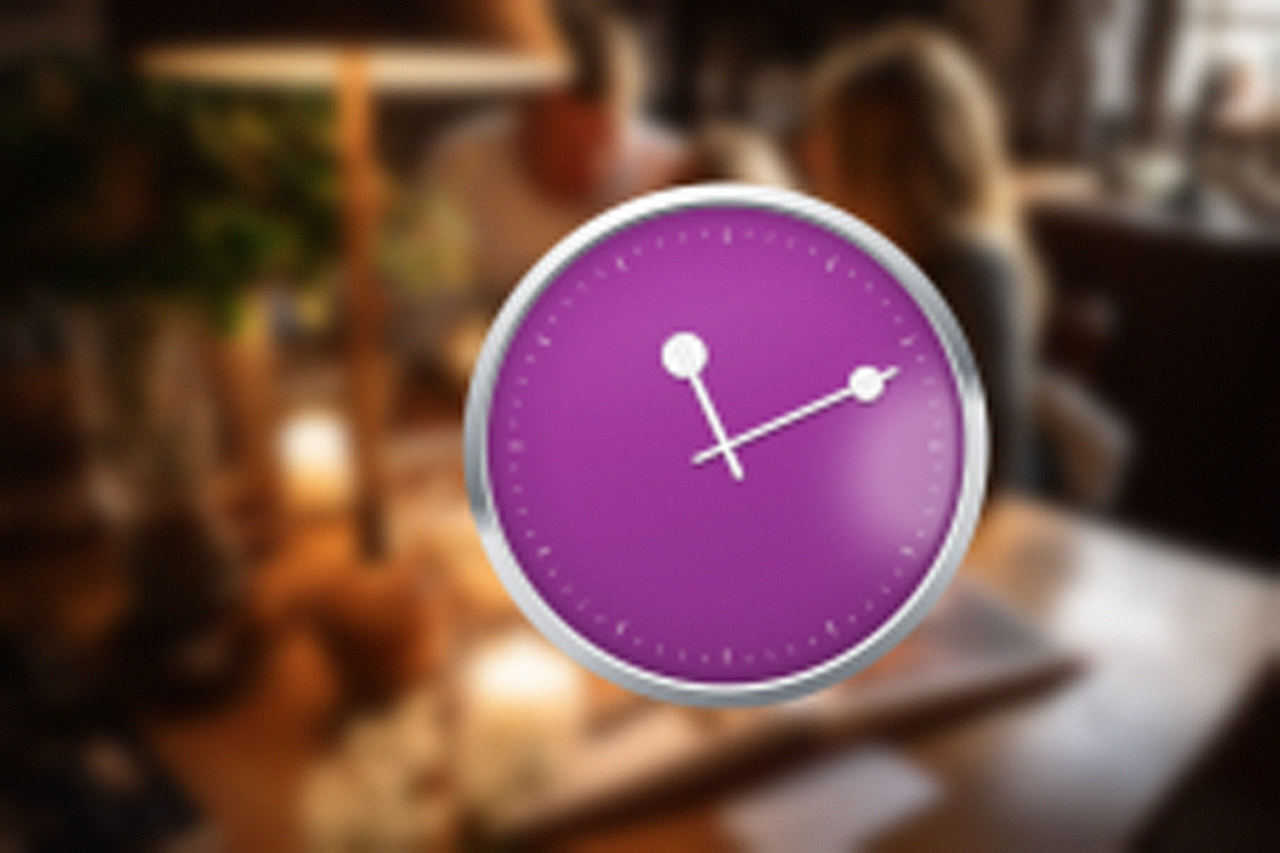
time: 11:11
